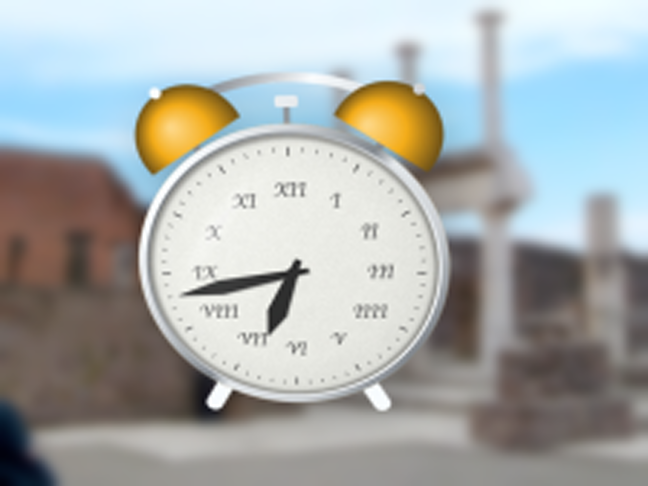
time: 6:43
